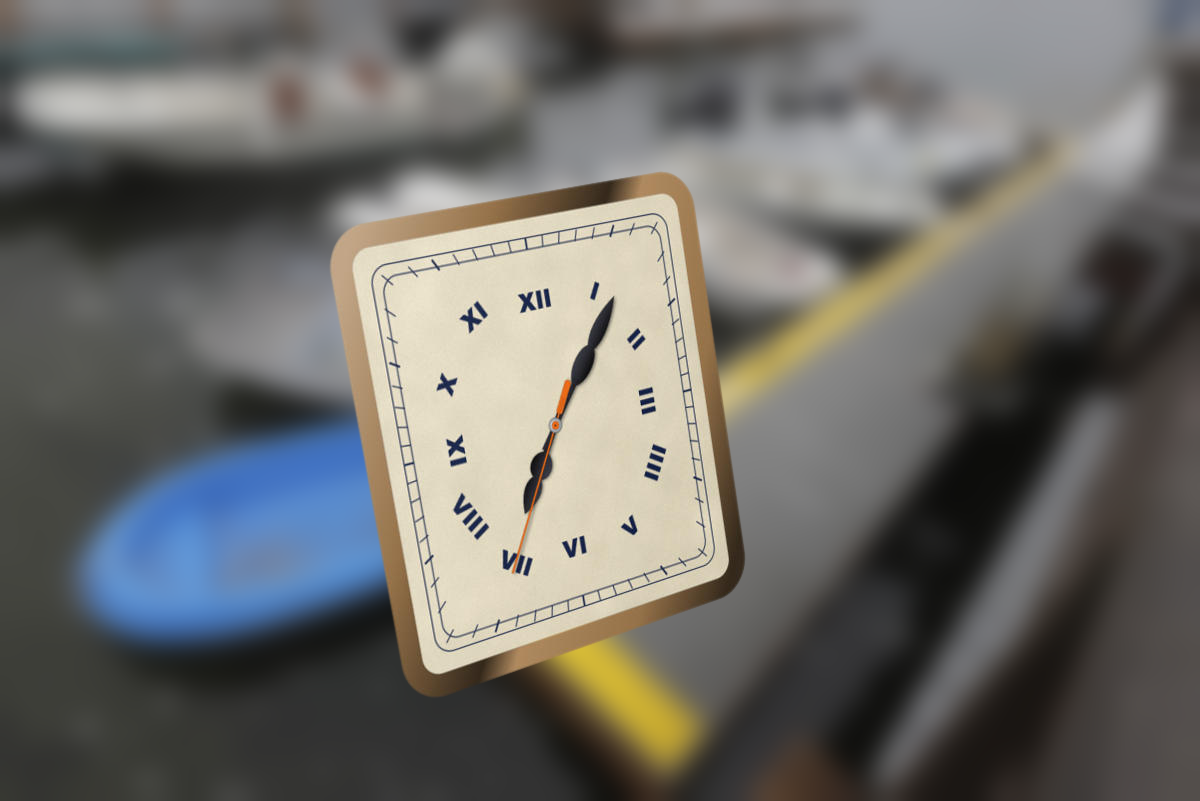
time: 7:06:35
